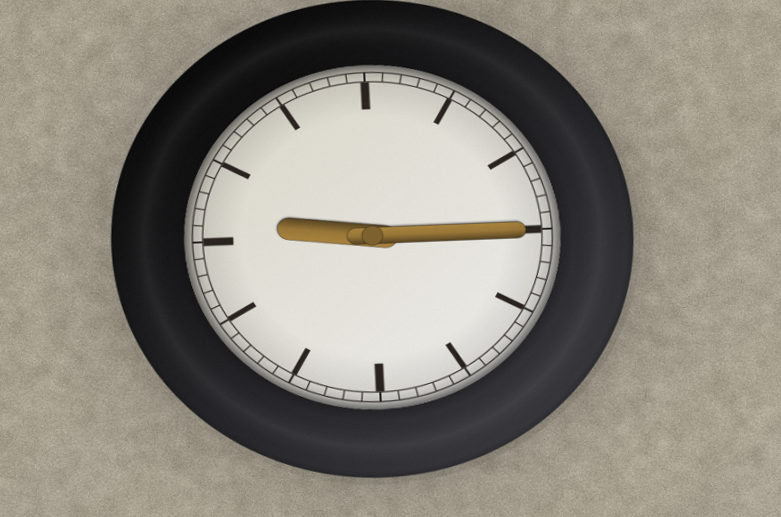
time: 9:15
